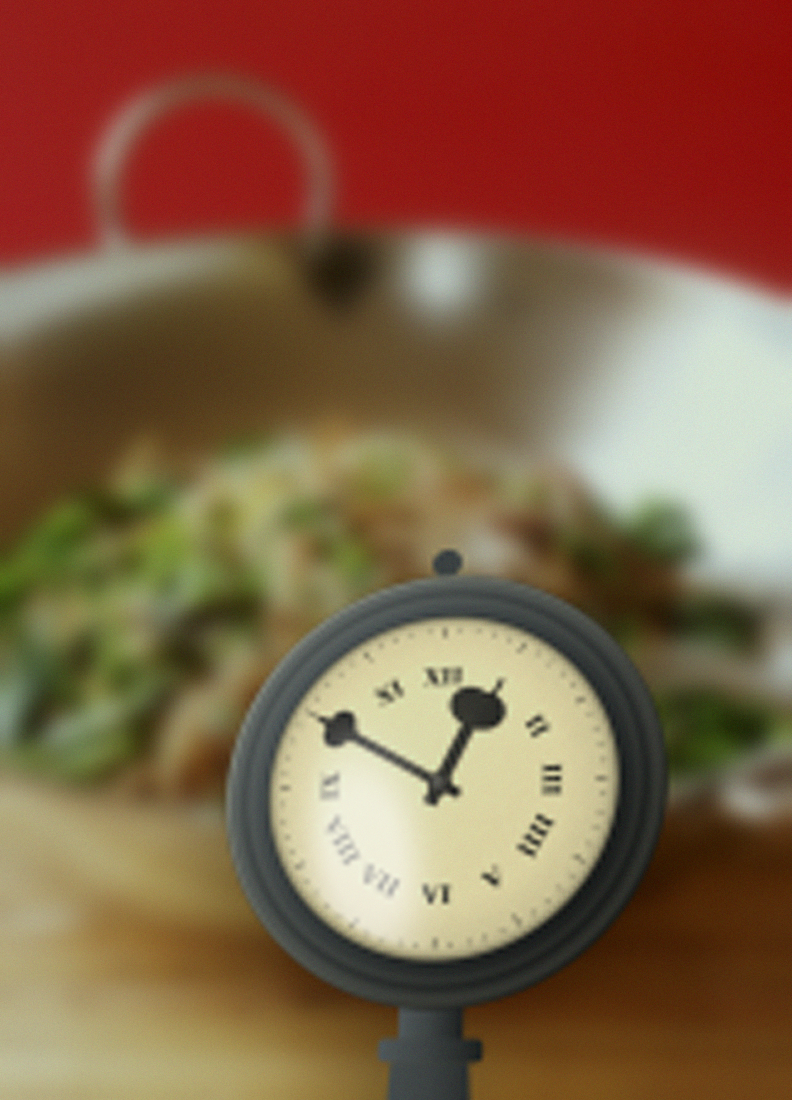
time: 12:50
